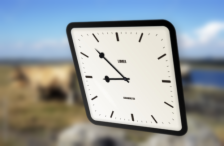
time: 8:53
